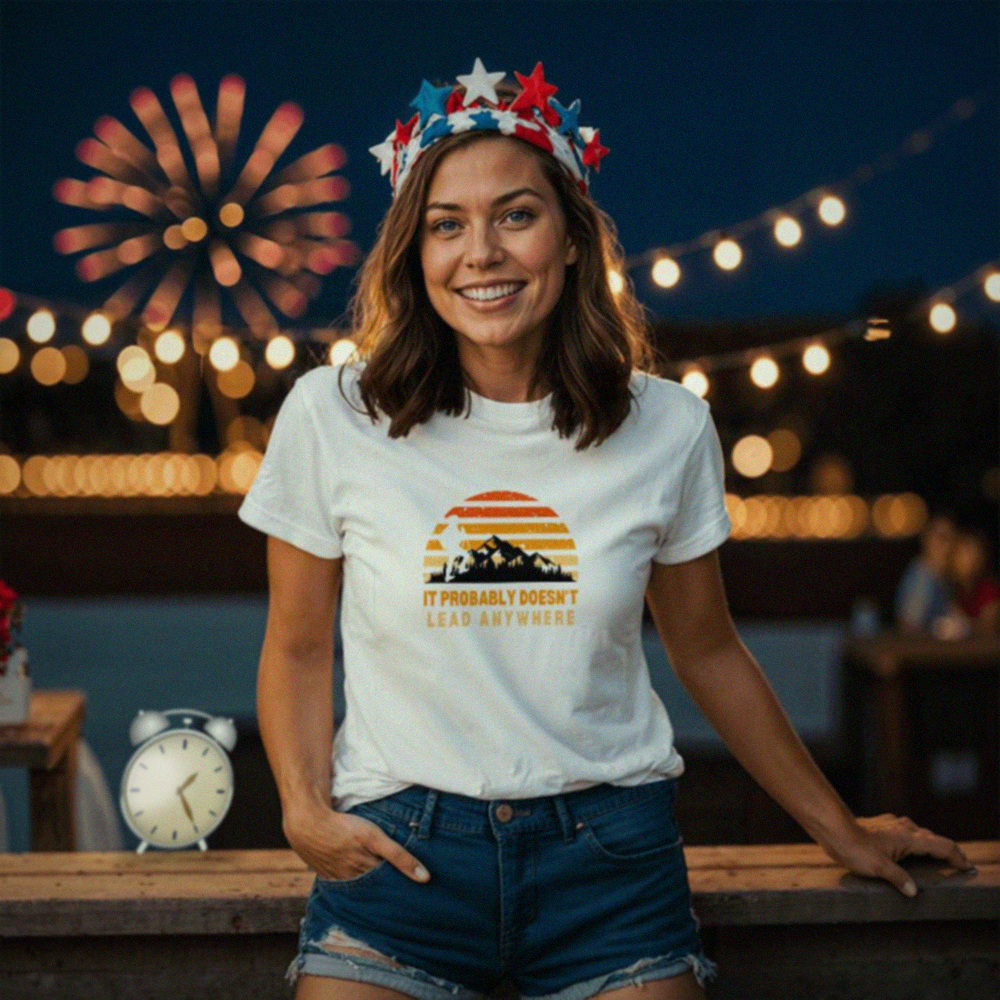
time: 1:25
